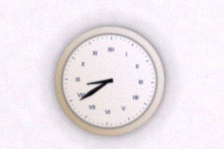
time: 8:39
